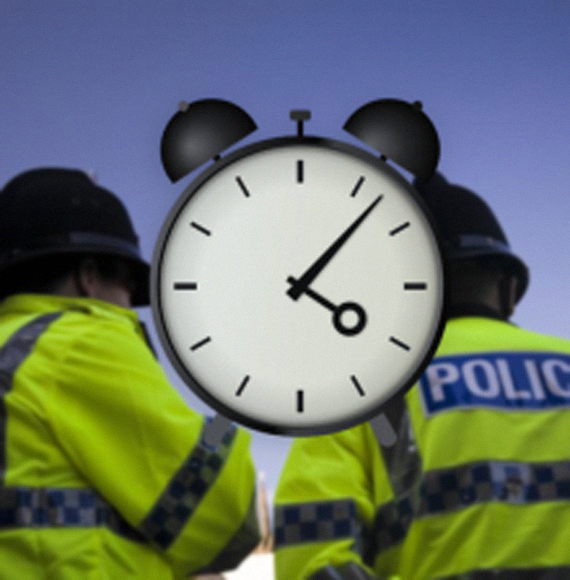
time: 4:07
